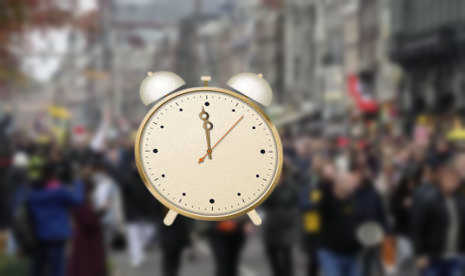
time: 11:59:07
